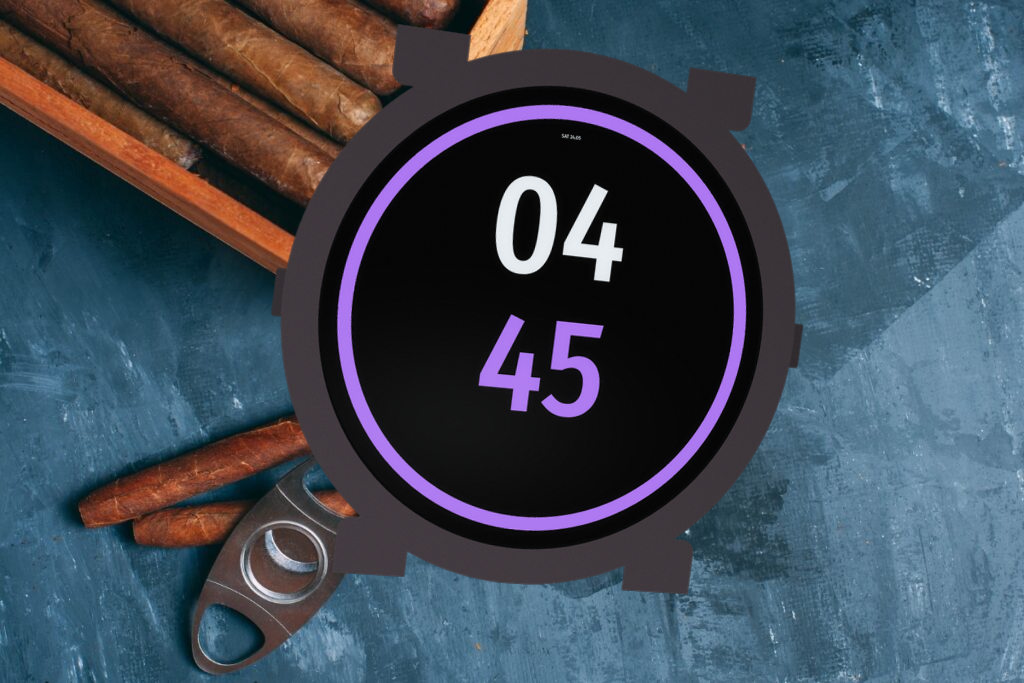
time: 4:45
